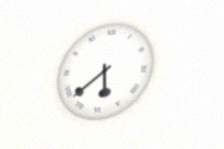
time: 5:38
